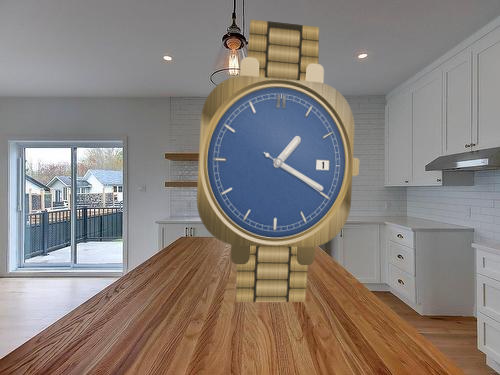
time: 1:19:20
